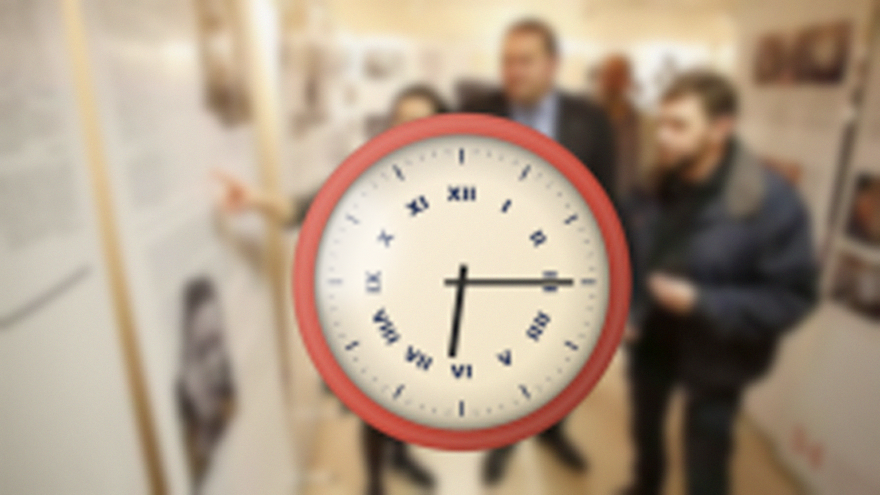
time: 6:15
